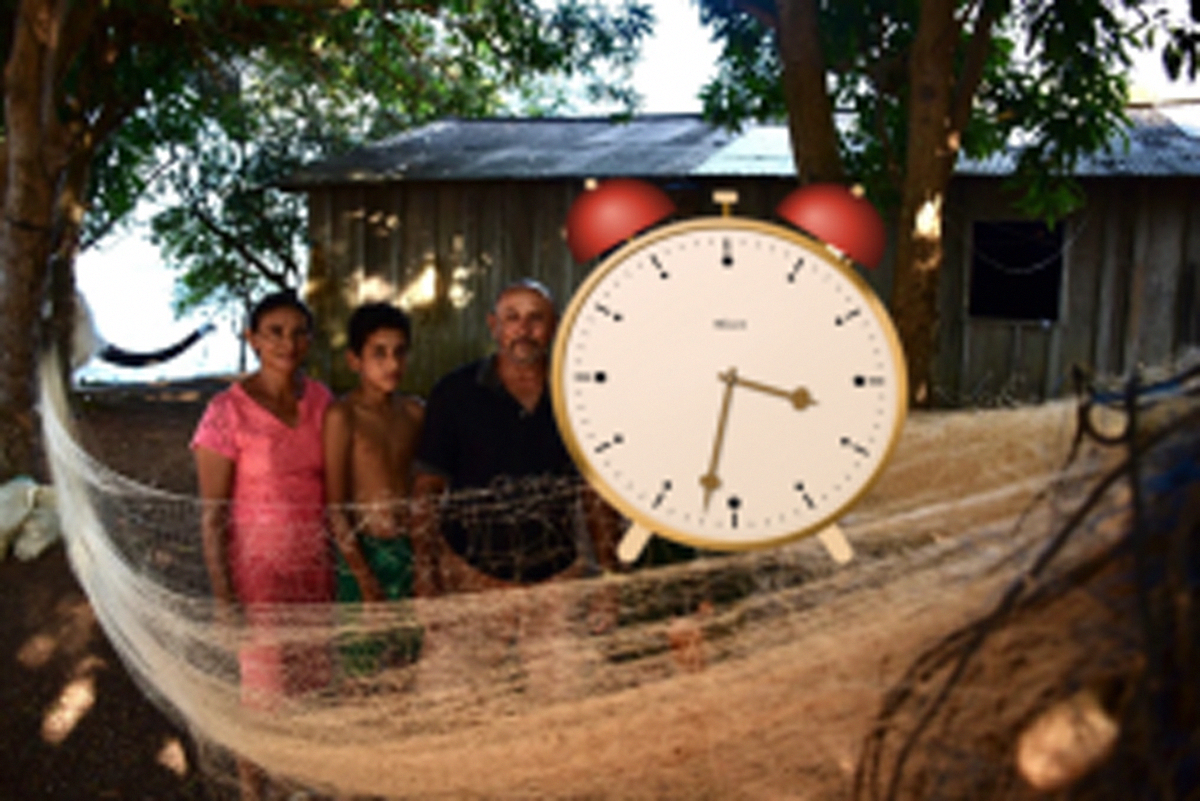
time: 3:32
